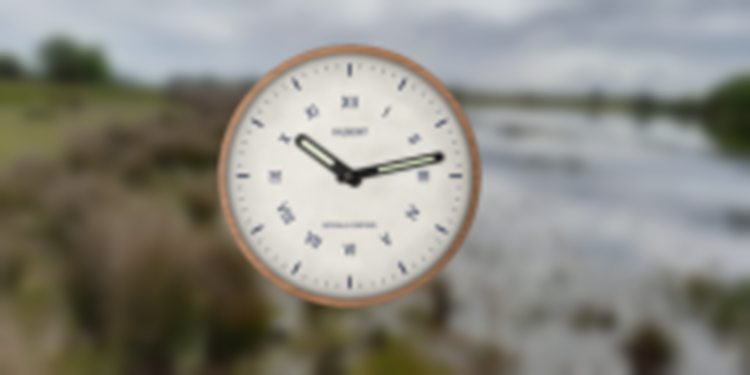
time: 10:13
